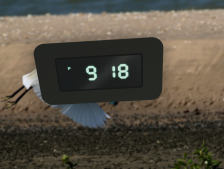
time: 9:18
